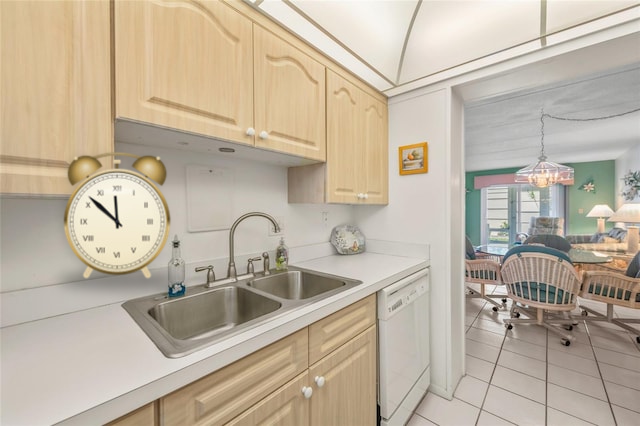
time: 11:52
